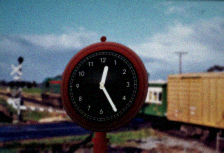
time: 12:25
